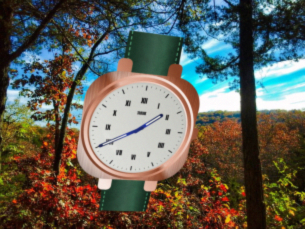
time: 1:40
